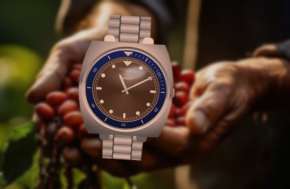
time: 11:10
